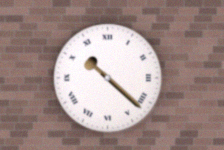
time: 10:22
